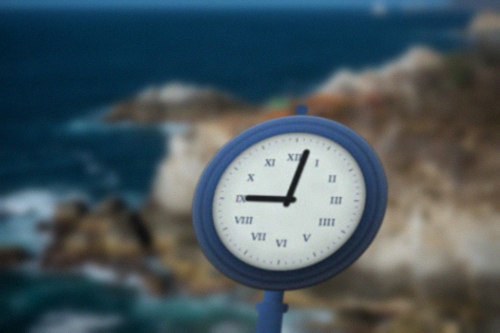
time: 9:02
